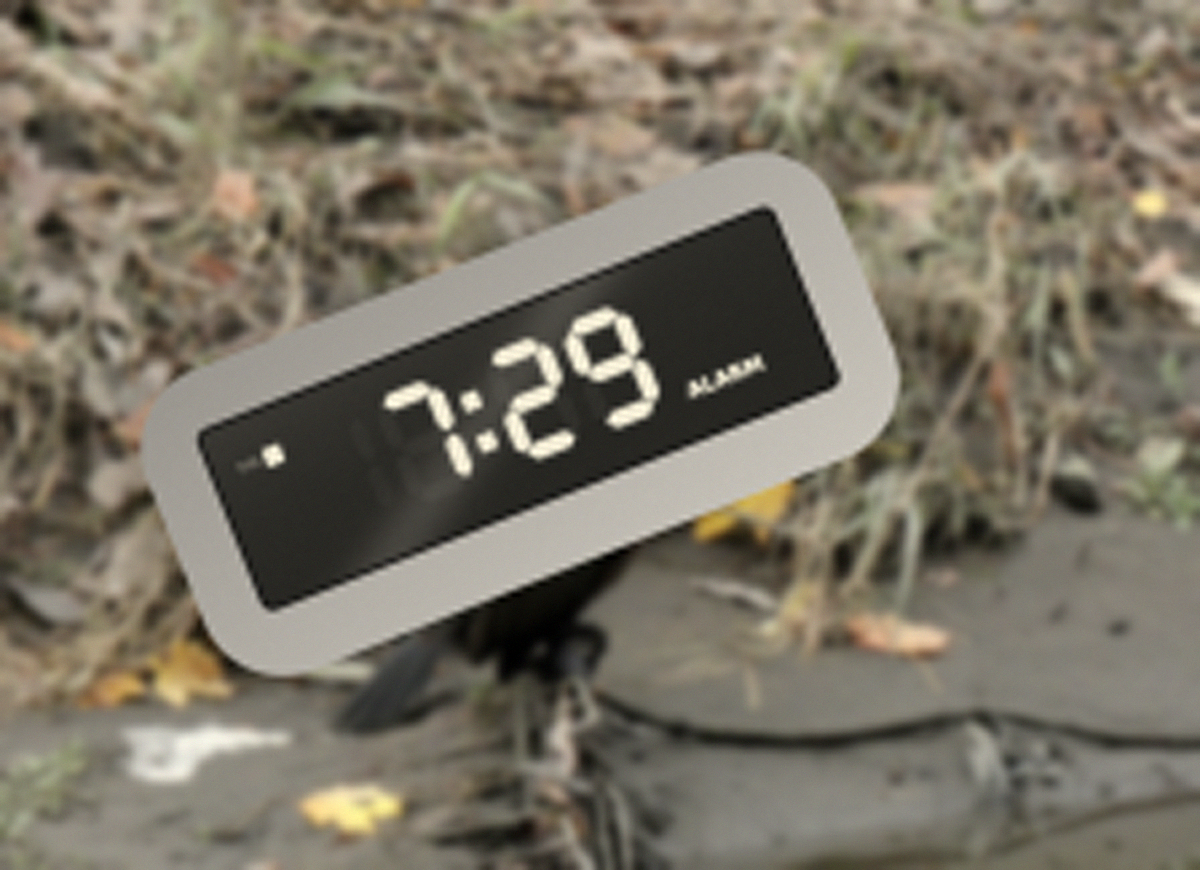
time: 7:29
